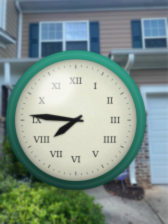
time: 7:46
